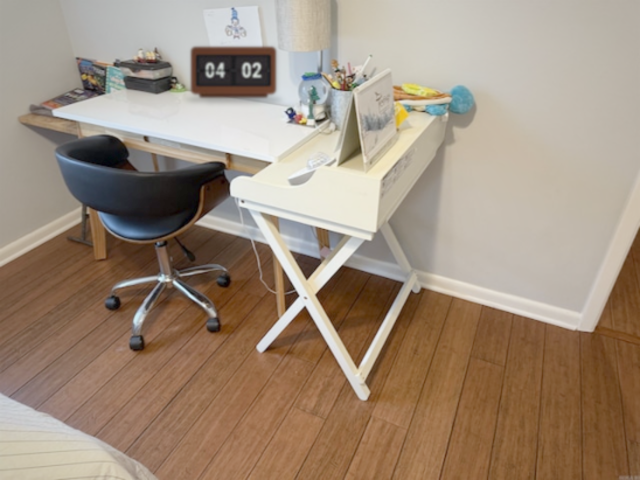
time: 4:02
